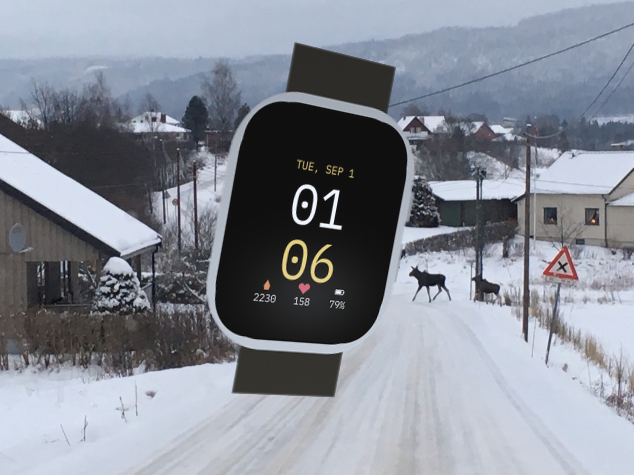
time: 1:06
